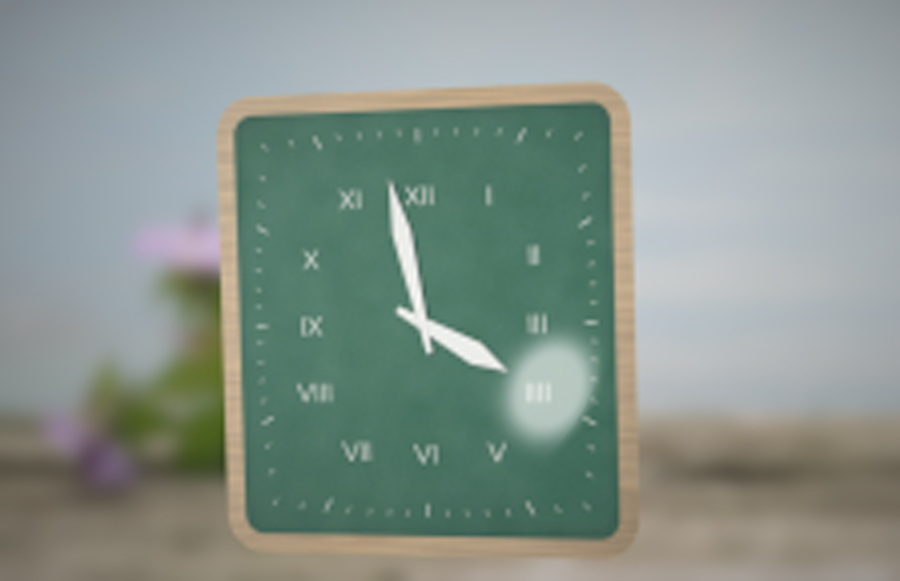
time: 3:58
